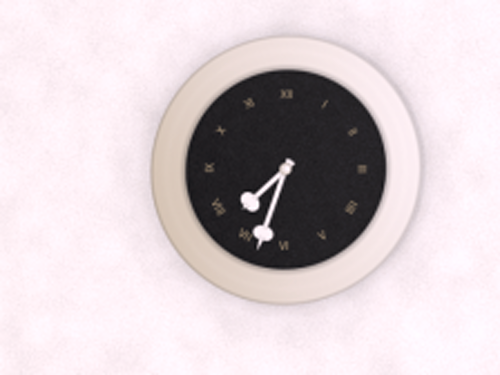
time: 7:33
